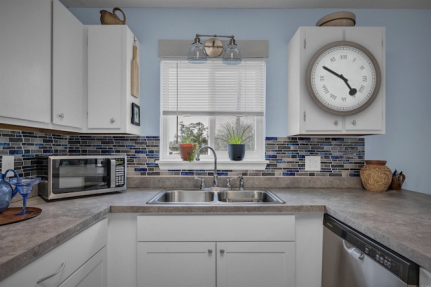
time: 4:50
